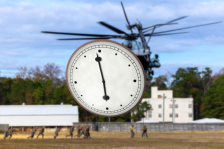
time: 5:59
